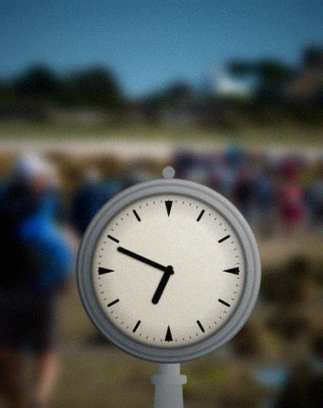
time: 6:49
